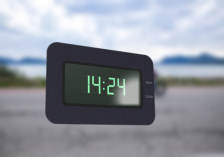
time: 14:24
